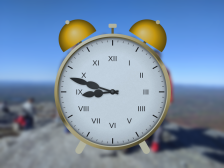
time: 8:48
